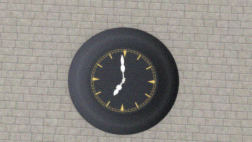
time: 6:59
